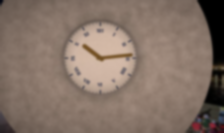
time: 10:14
